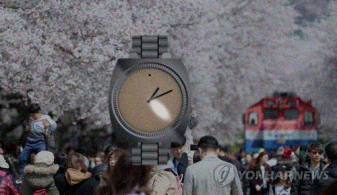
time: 1:11
